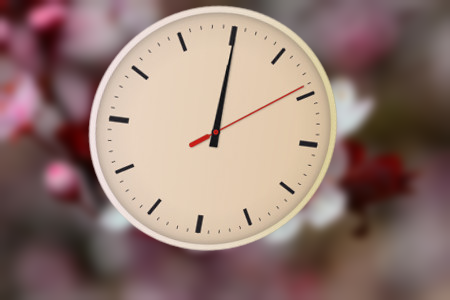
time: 12:00:09
